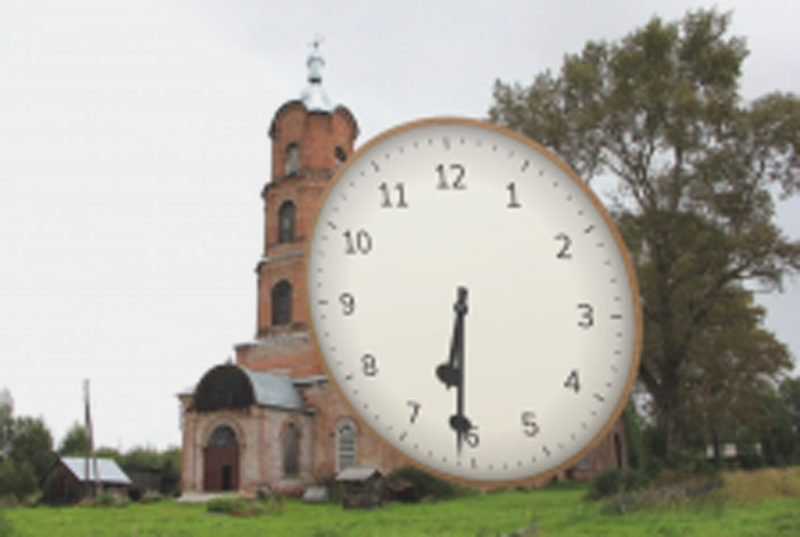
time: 6:31
